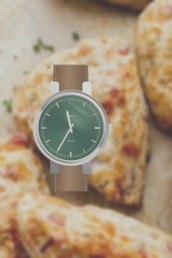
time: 11:35
